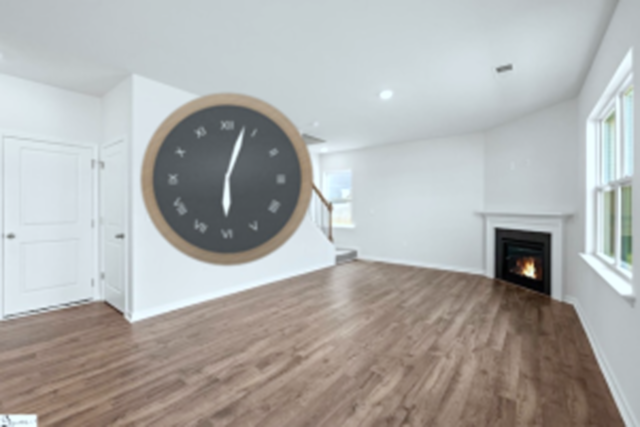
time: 6:03
